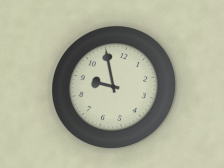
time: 8:55
